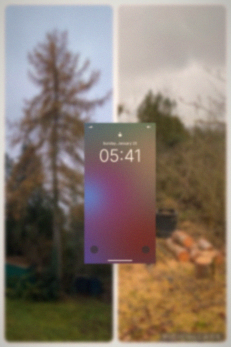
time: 5:41
